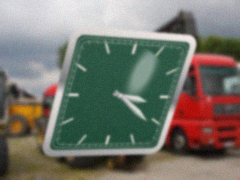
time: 3:21
